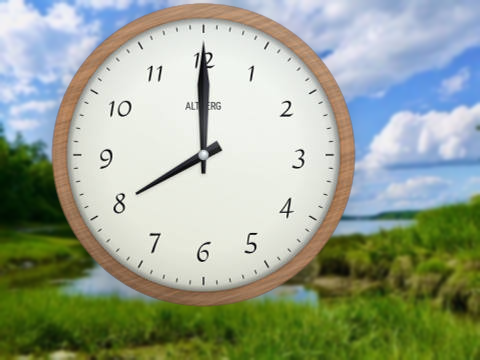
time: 8:00
